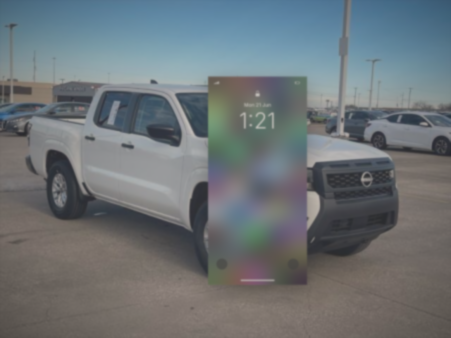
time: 1:21
